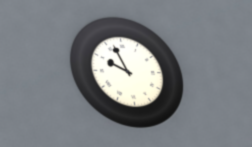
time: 9:57
